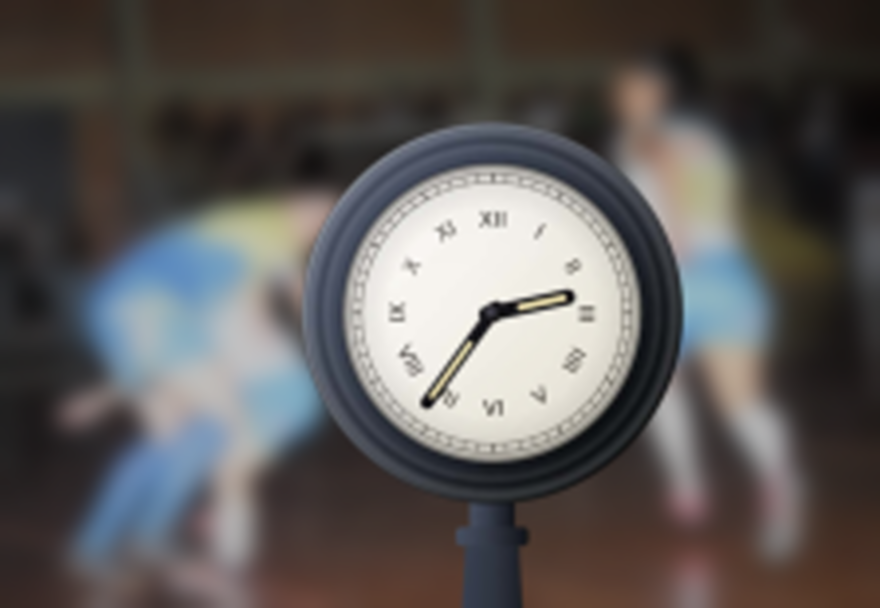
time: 2:36
